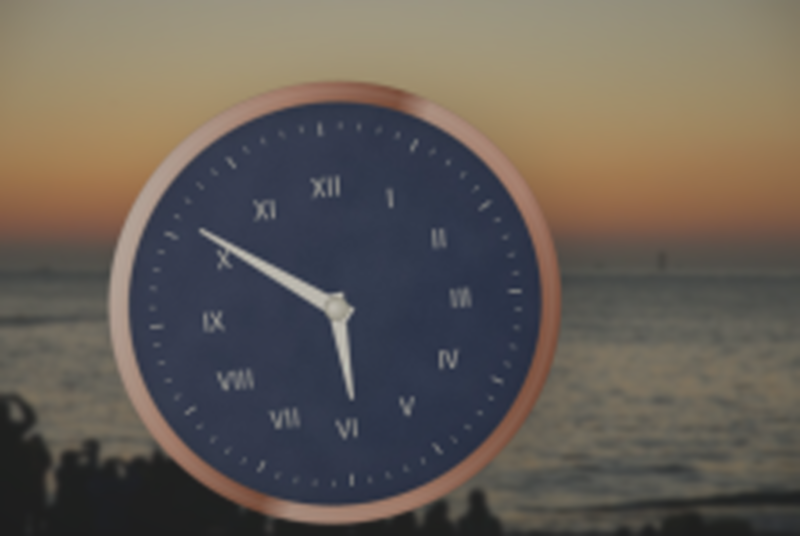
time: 5:51
